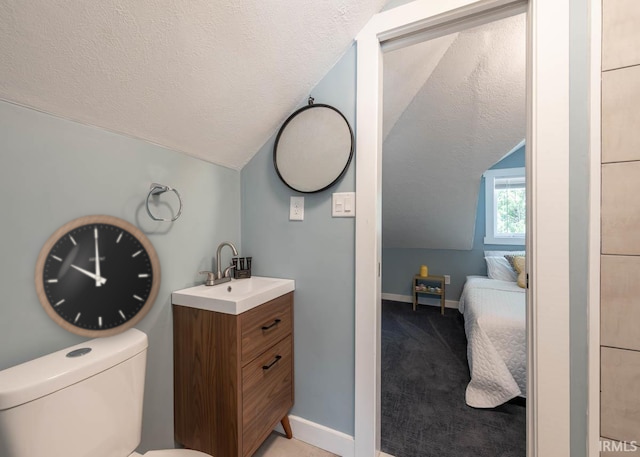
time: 10:00
